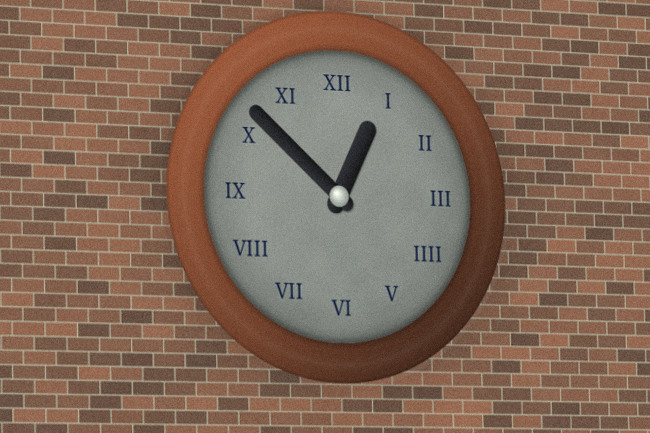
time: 12:52
